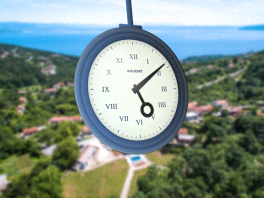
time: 5:09
